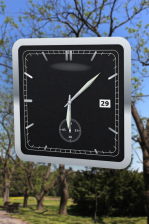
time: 6:08
